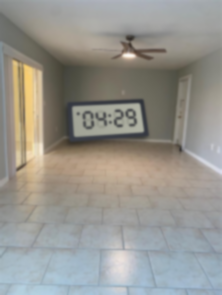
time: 4:29
